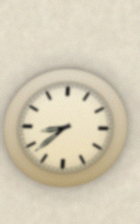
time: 8:38
